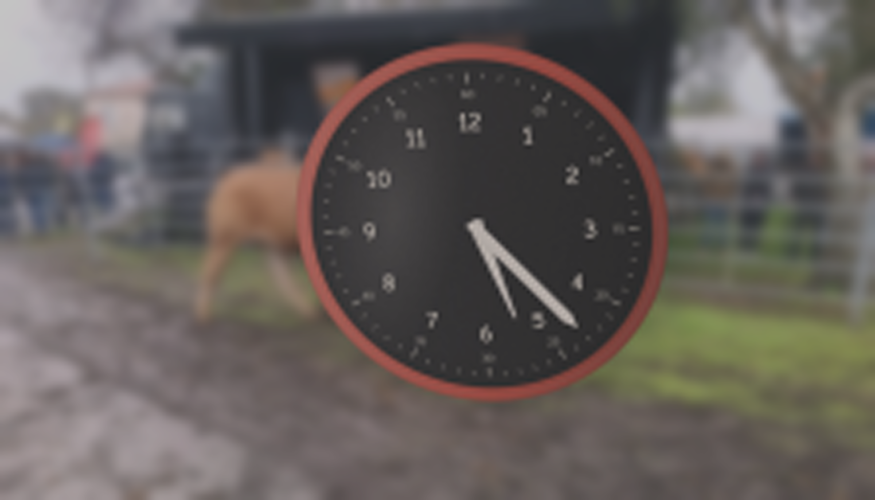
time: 5:23
